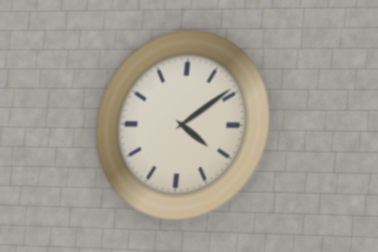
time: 4:09
